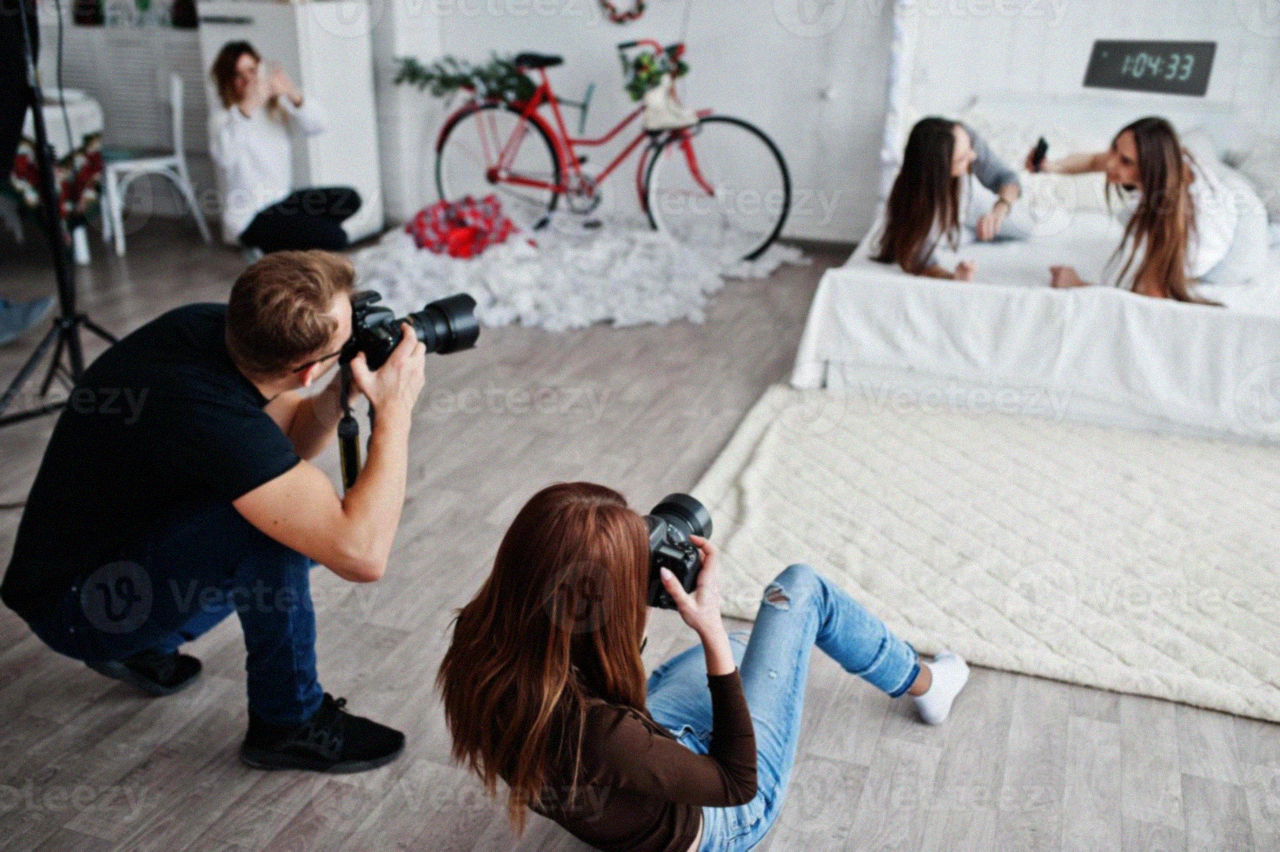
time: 1:04:33
